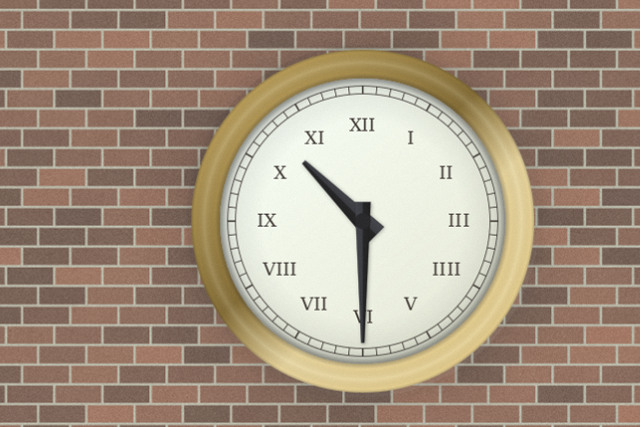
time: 10:30
